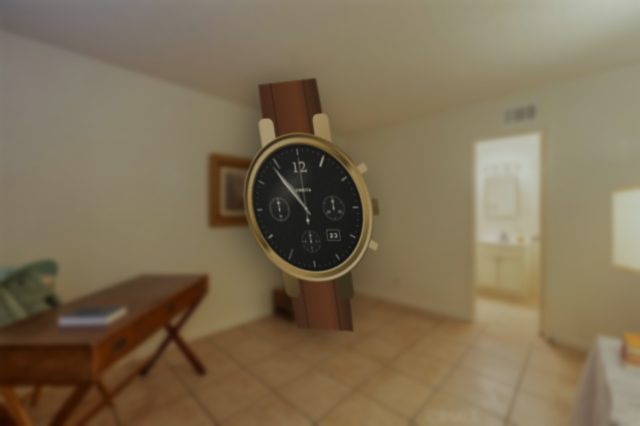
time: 10:54
